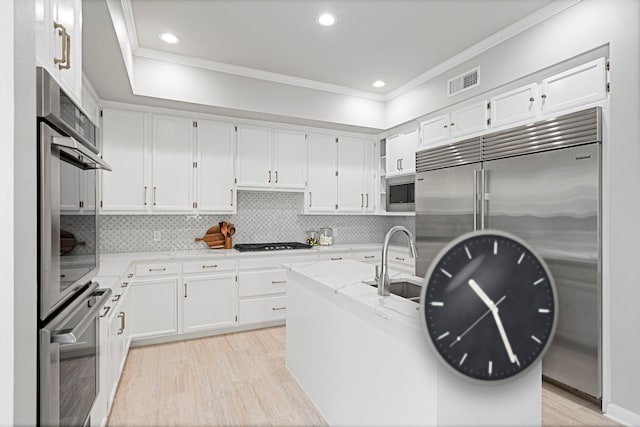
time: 10:25:38
